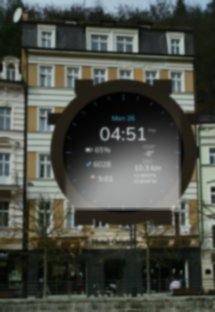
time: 4:51
